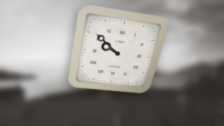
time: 9:51
